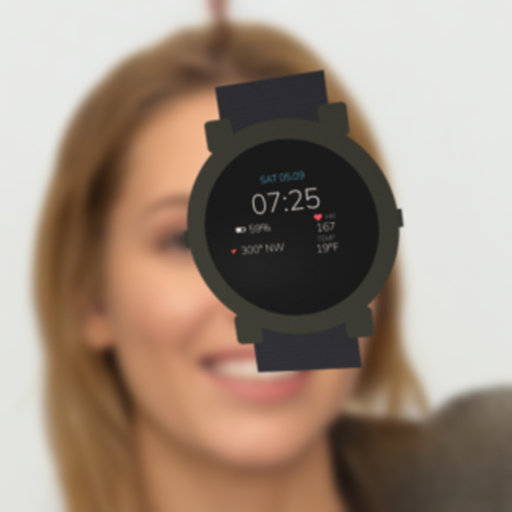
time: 7:25
